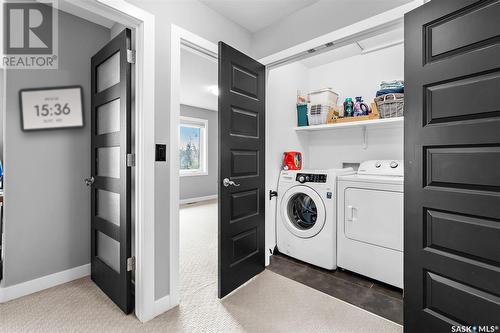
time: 15:36
